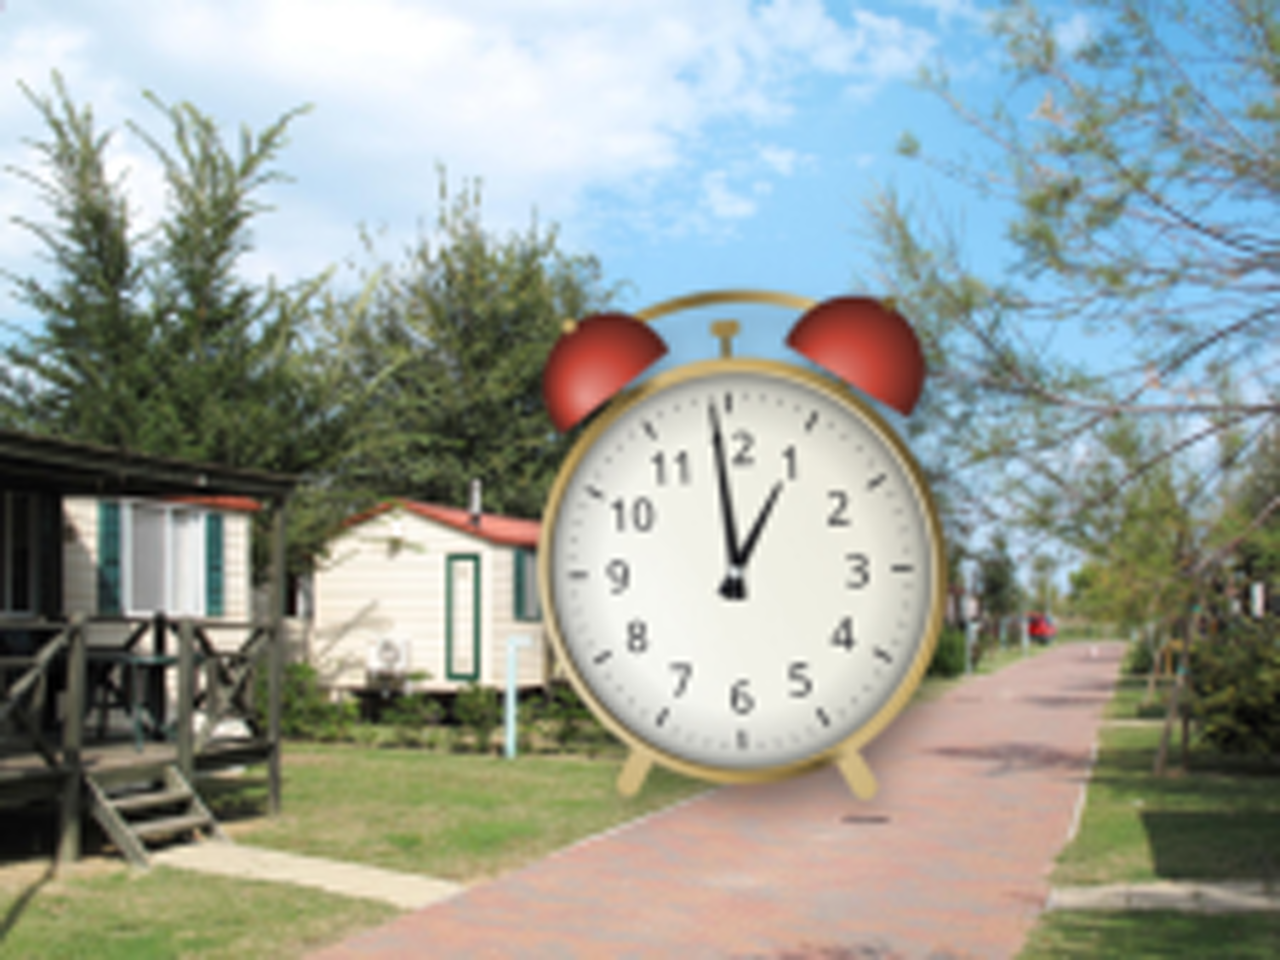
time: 12:59
